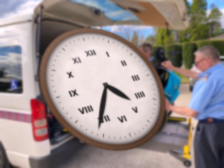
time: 4:36
